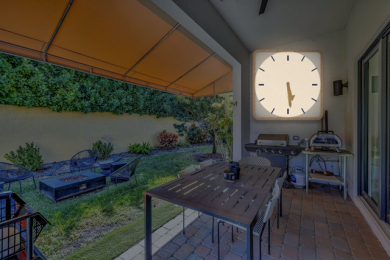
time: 5:29
